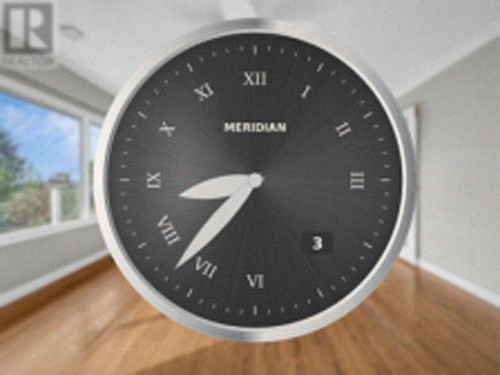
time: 8:37
